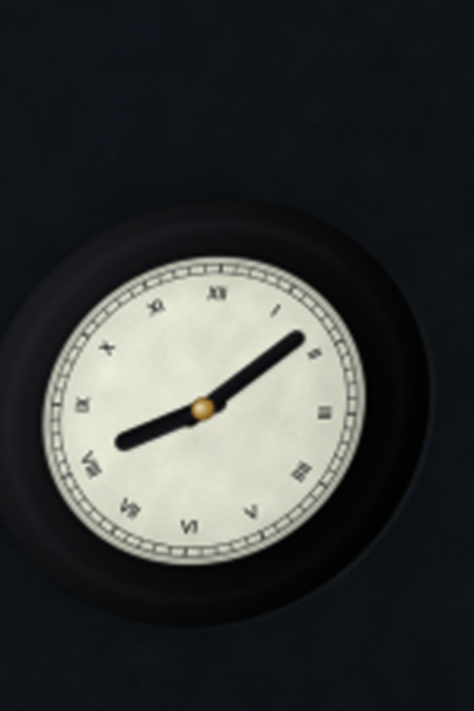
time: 8:08
